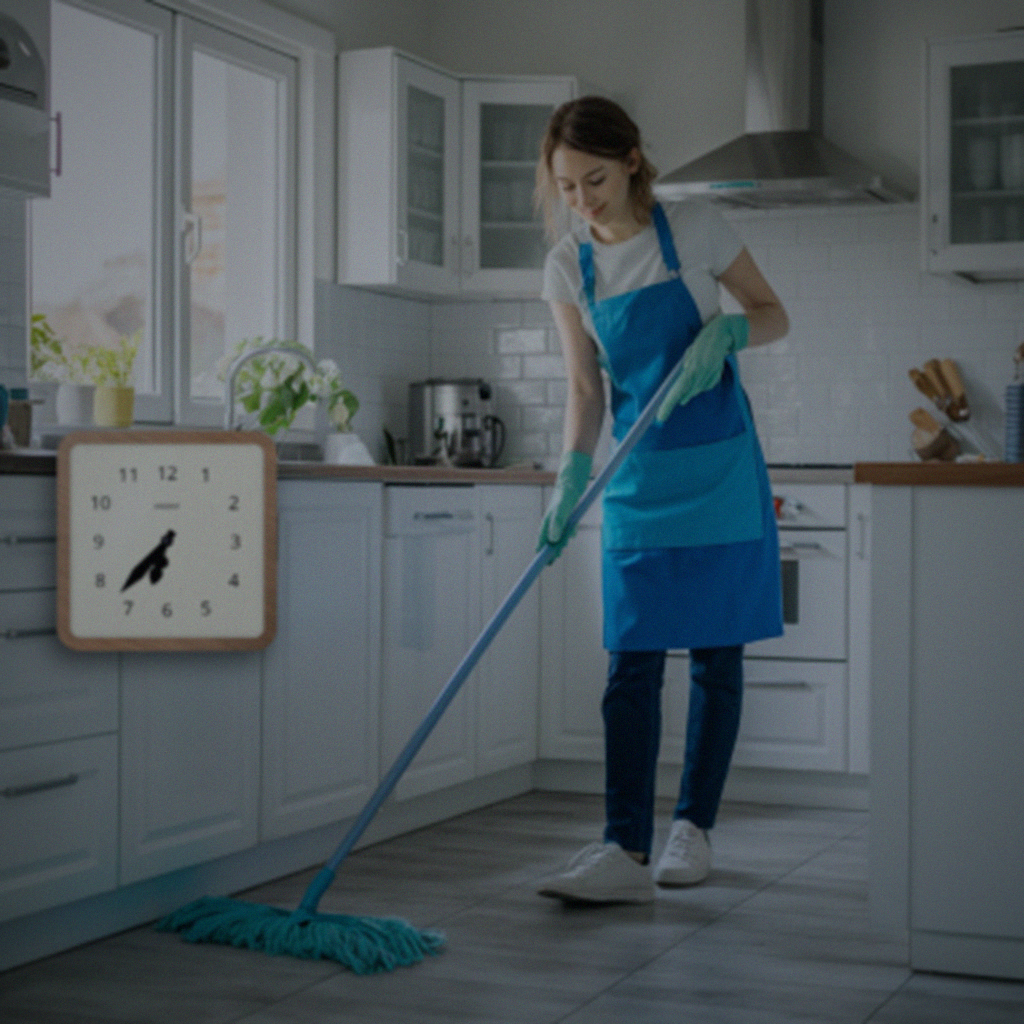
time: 6:37
